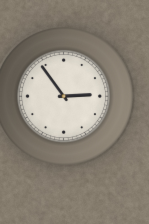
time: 2:54
